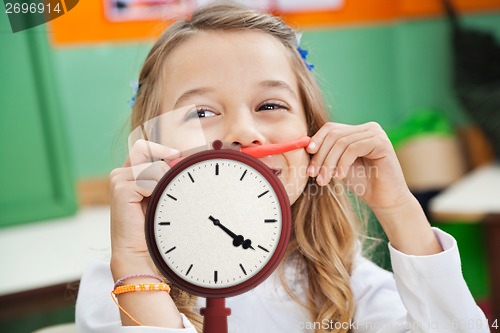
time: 4:21
